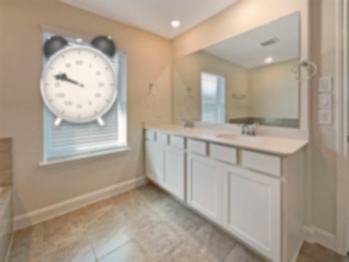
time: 9:48
